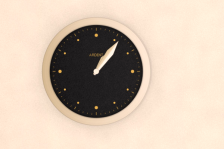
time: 1:06
